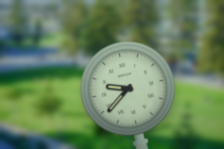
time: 9:39
